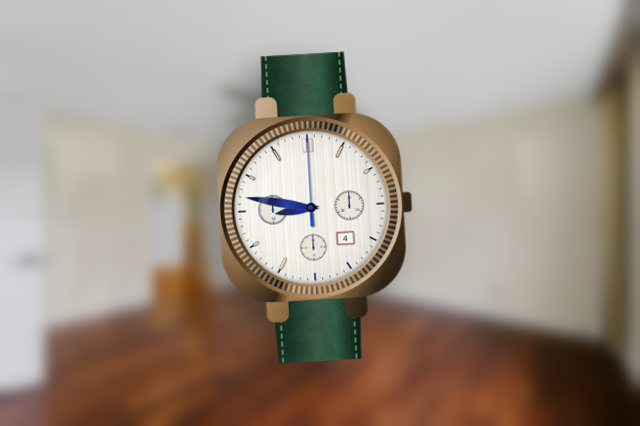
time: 8:47
